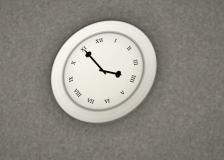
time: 3:55
